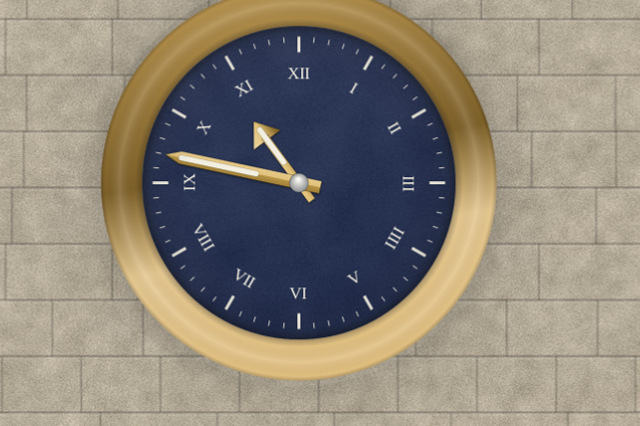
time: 10:47
